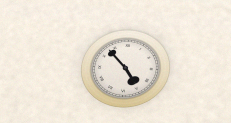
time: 4:53
